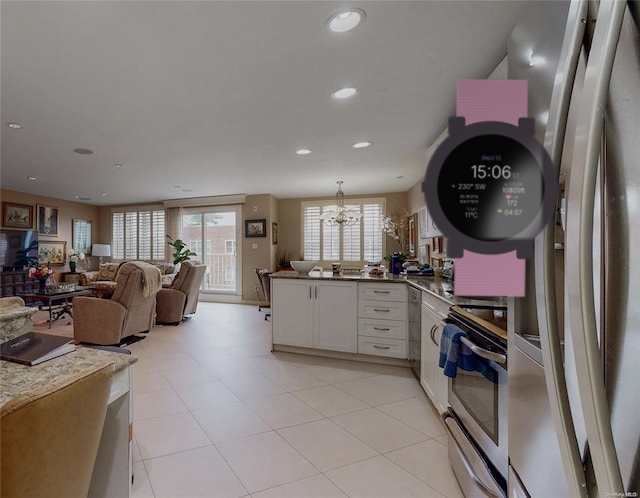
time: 15:06
